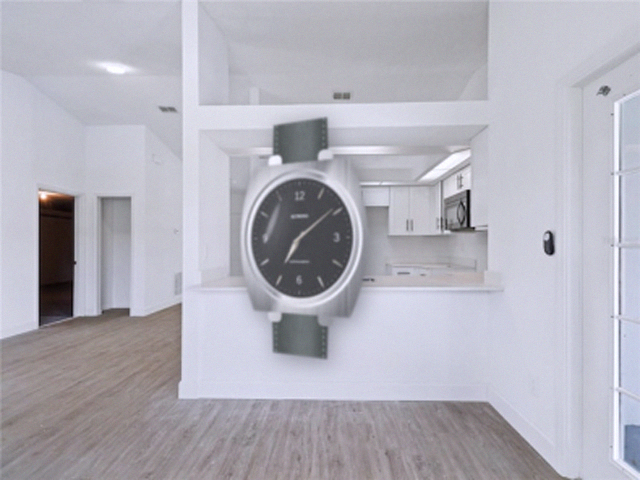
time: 7:09
